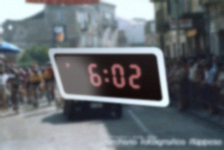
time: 6:02
